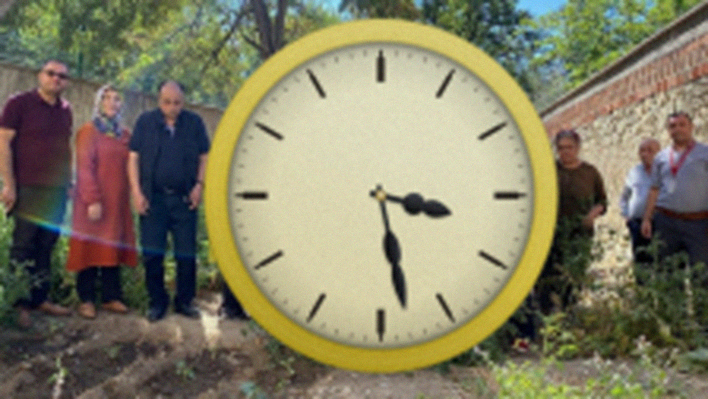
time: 3:28
